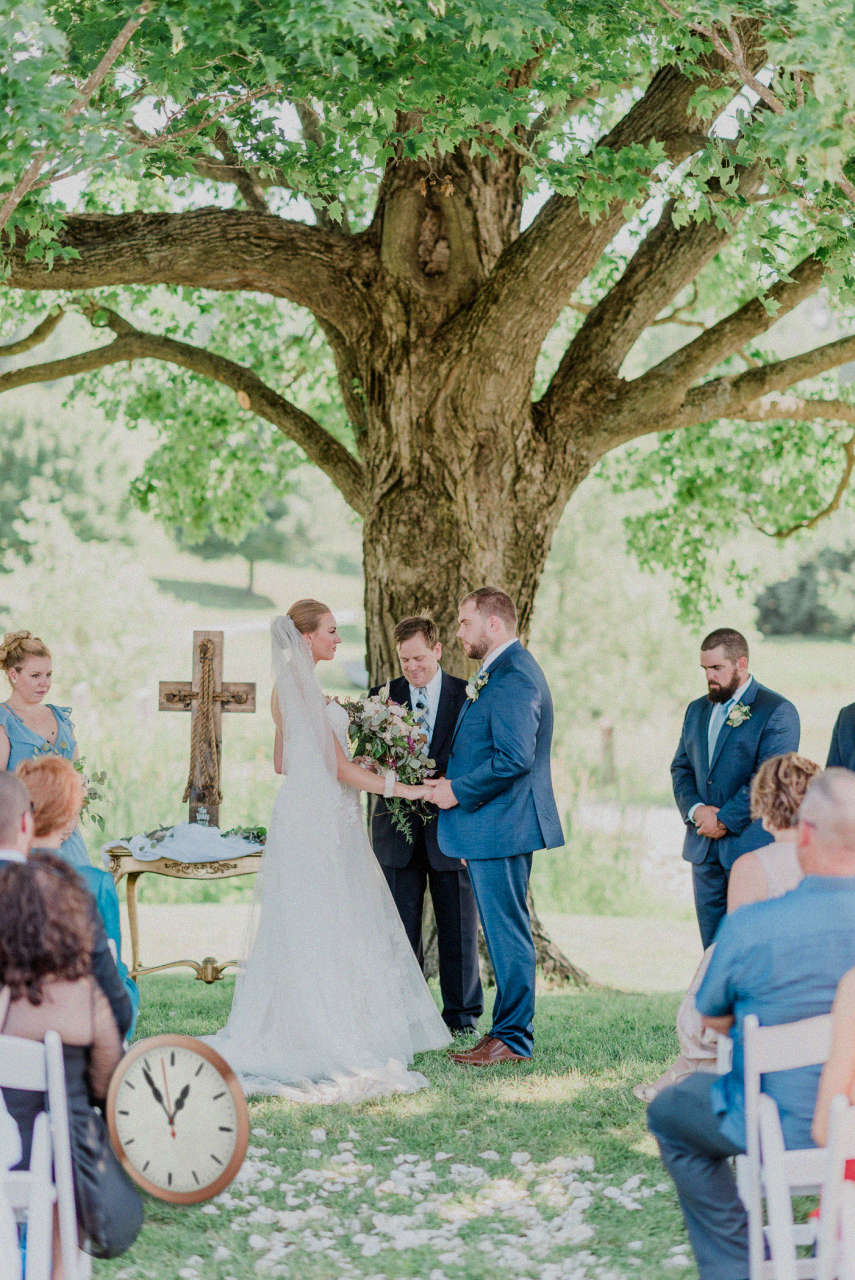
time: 12:53:58
